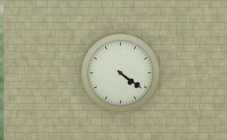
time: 4:21
